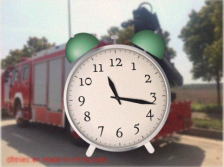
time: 11:17
